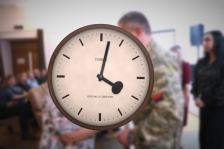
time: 4:02
